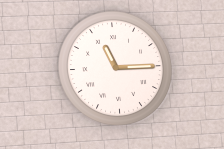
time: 11:15
